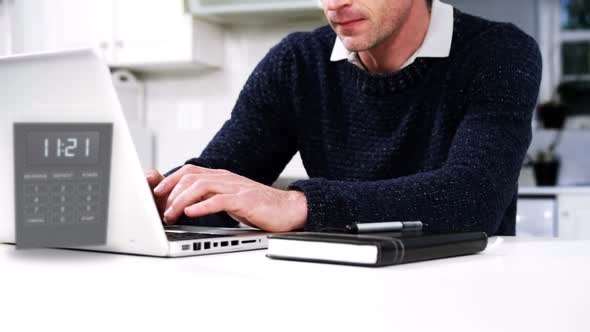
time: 11:21
